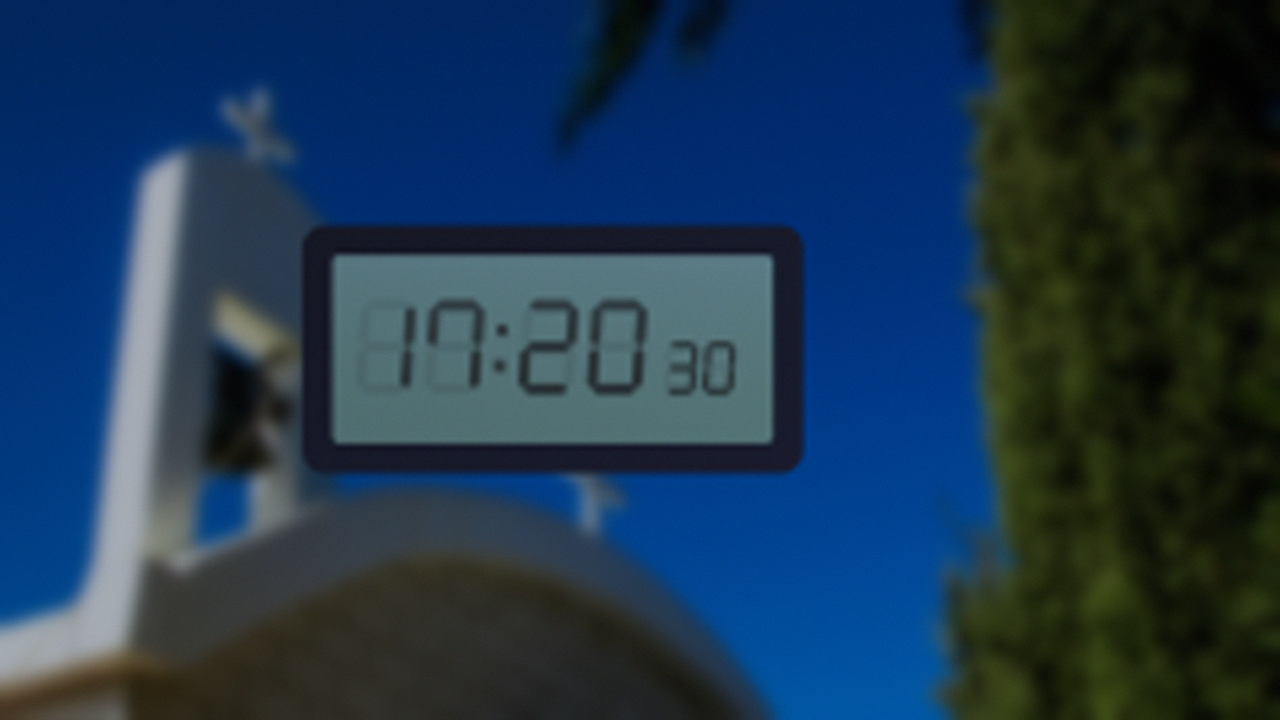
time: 17:20:30
